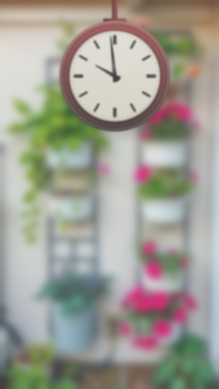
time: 9:59
